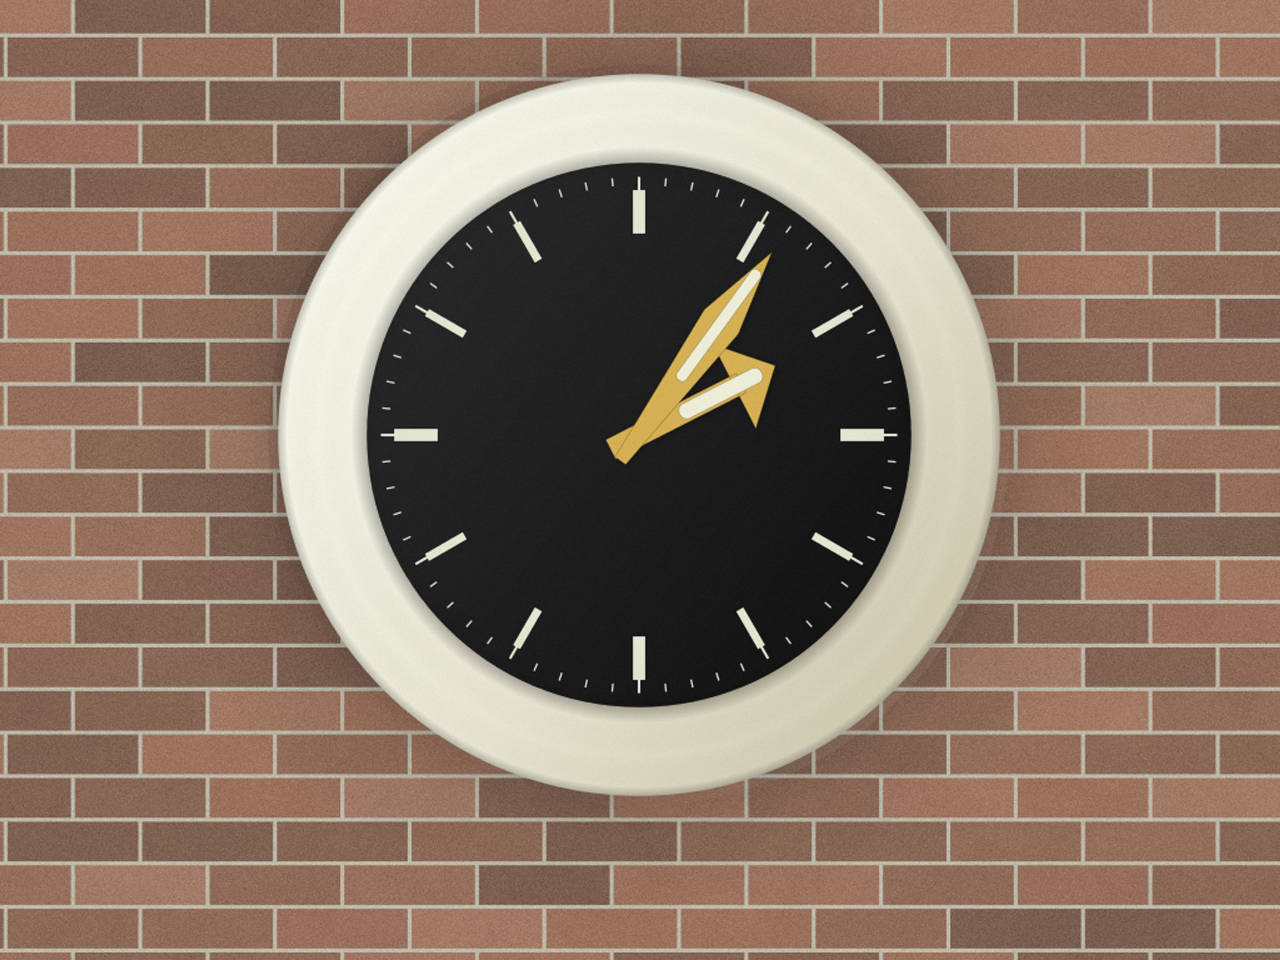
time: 2:06
